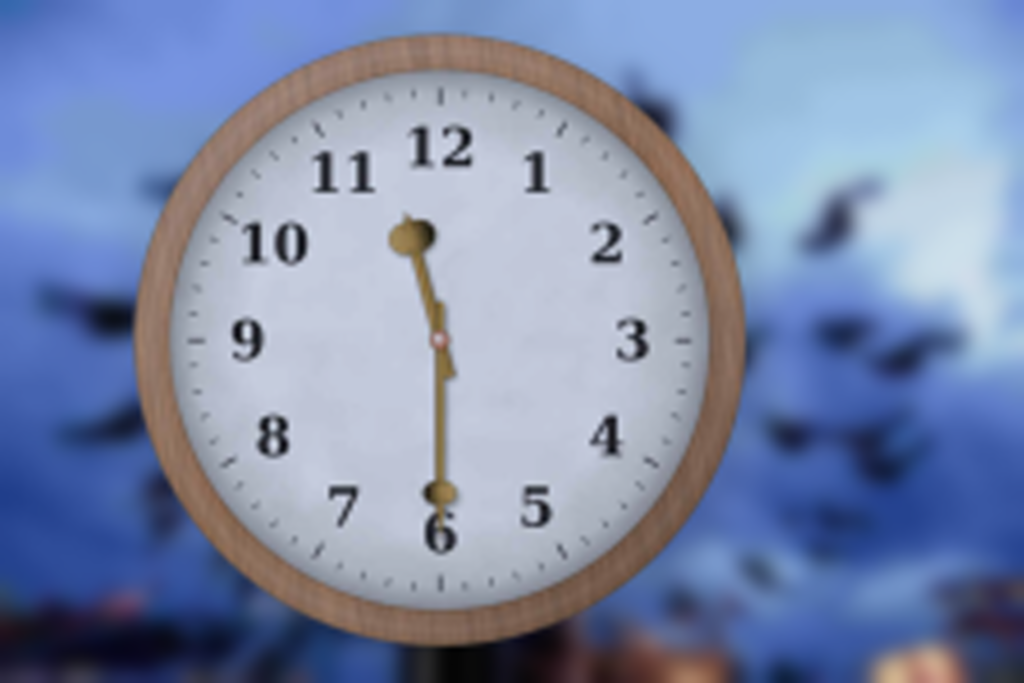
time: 11:30
